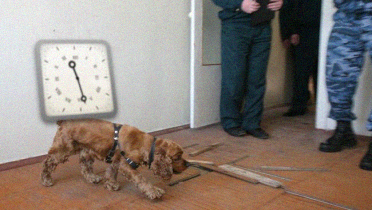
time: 11:28
